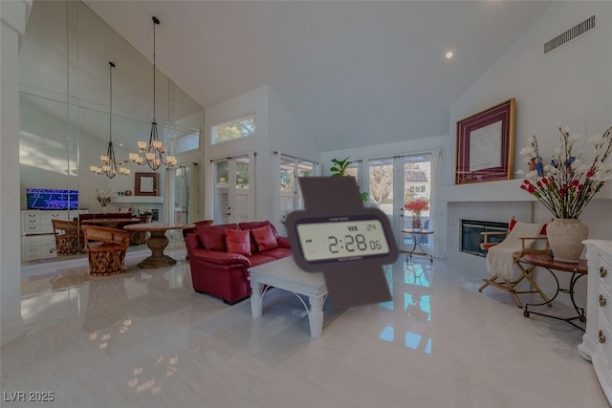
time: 2:28:06
